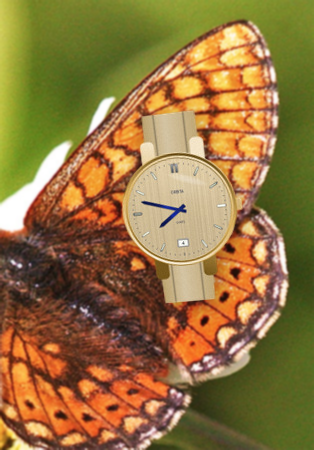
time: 7:48
